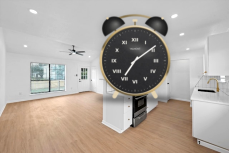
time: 7:09
